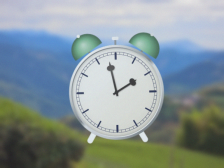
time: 1:58
